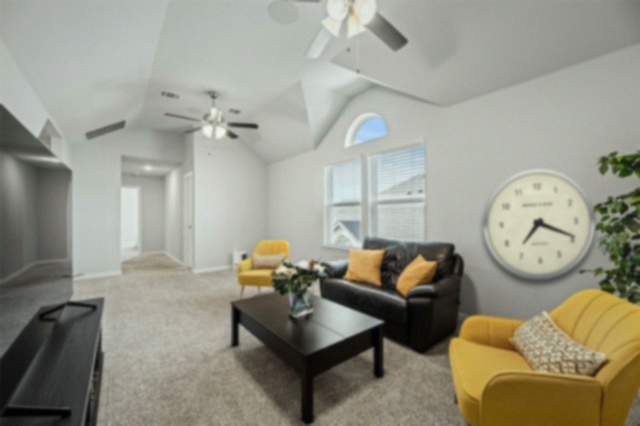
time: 7:19
